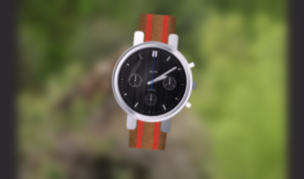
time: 2:09
